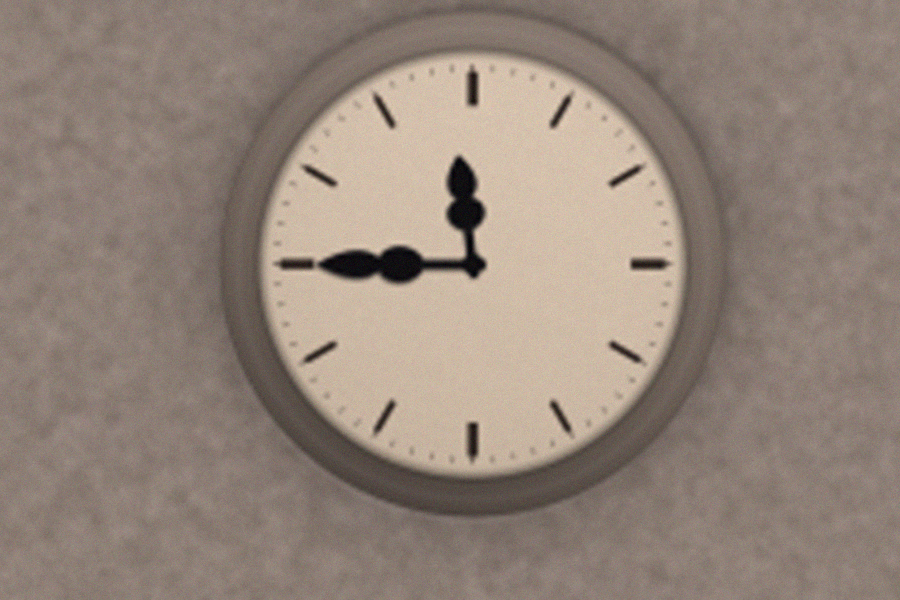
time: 11:45
